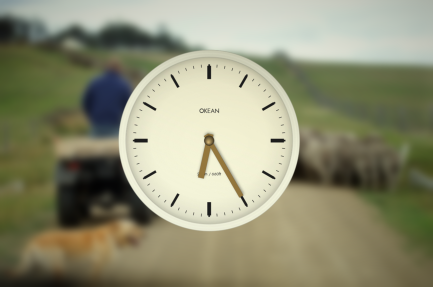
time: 6:25
